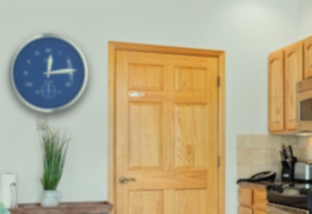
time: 12:14
